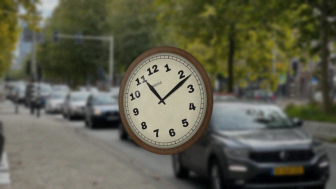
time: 11:12
